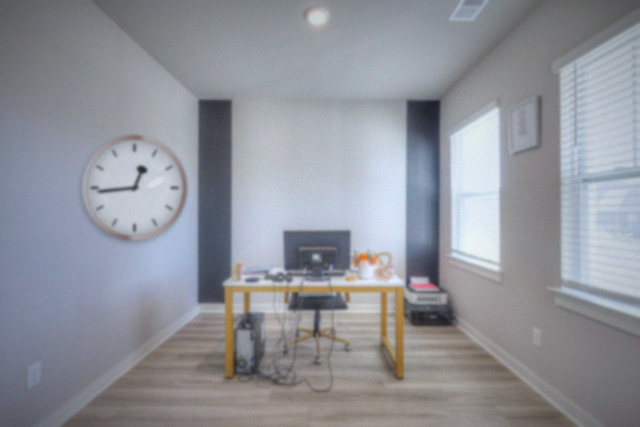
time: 12:44
